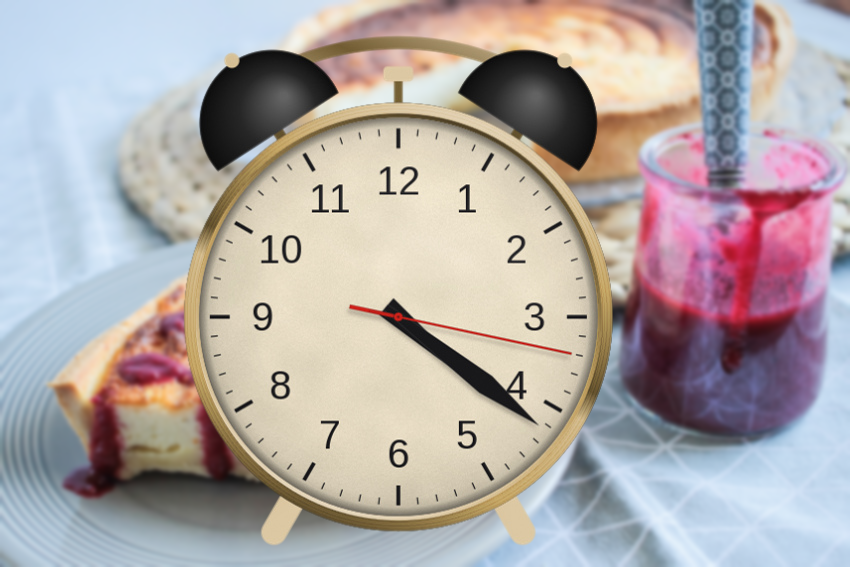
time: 4:21:17
